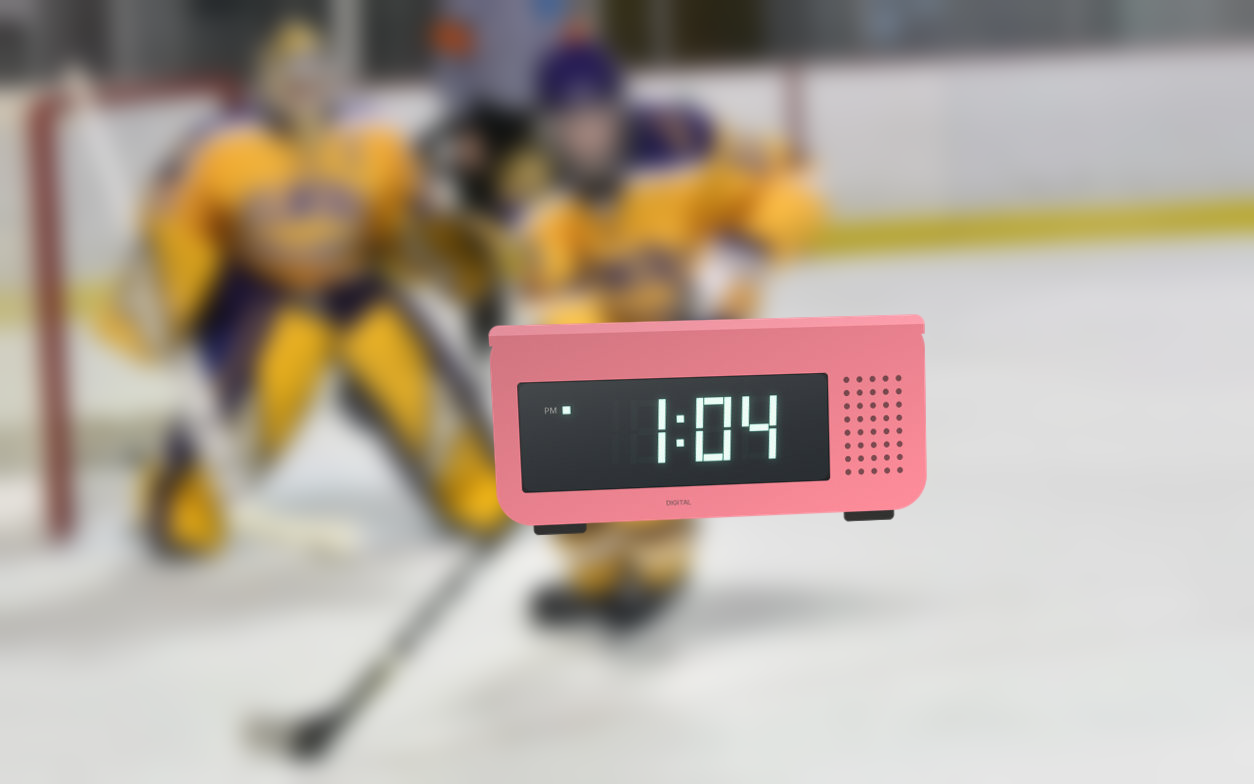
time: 1:04
